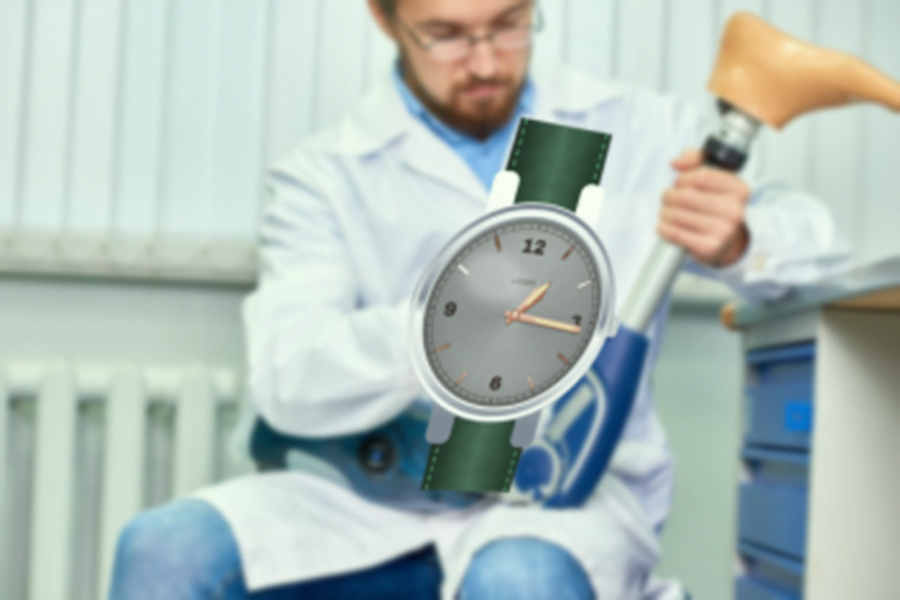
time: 1:16
